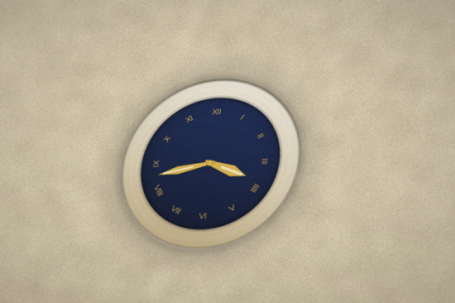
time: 3:43
